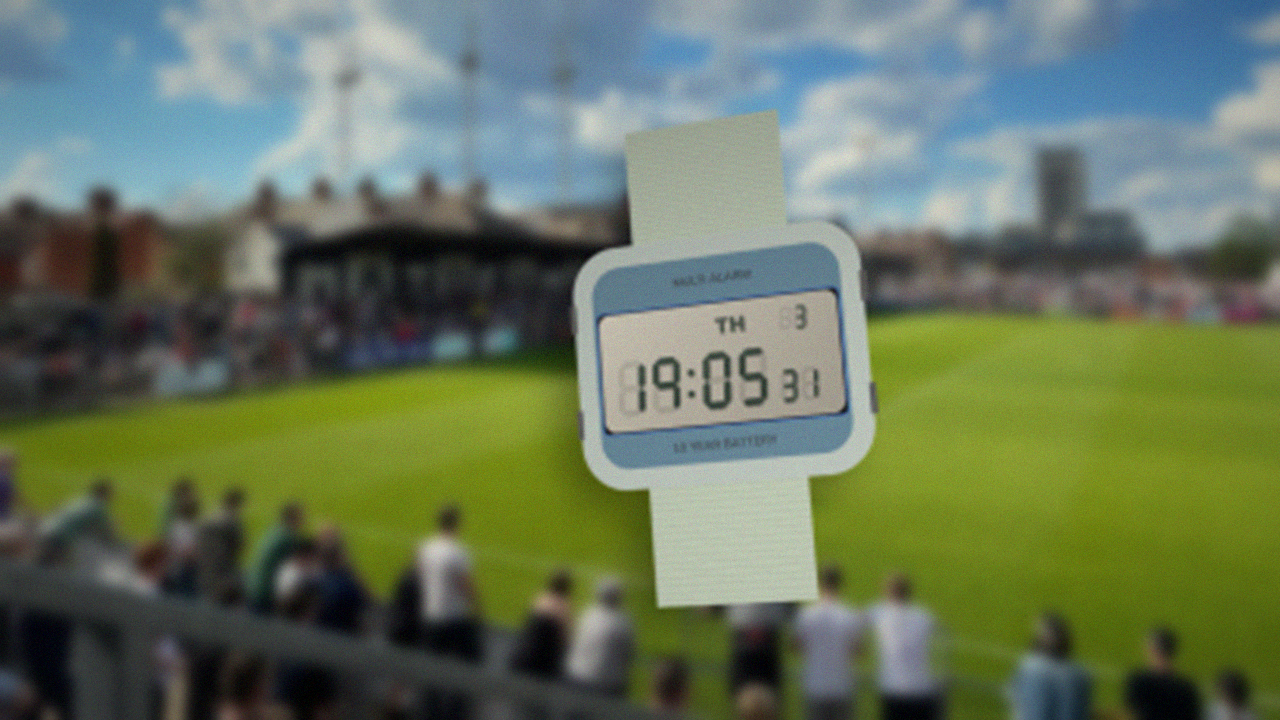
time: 19:05:31
